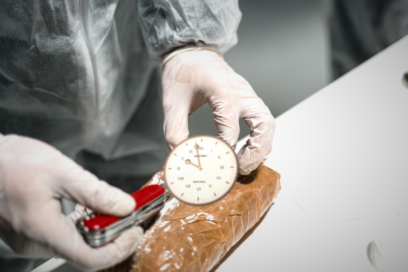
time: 9:58
